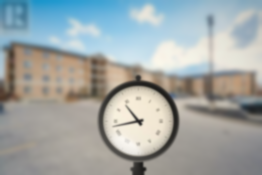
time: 10:43
